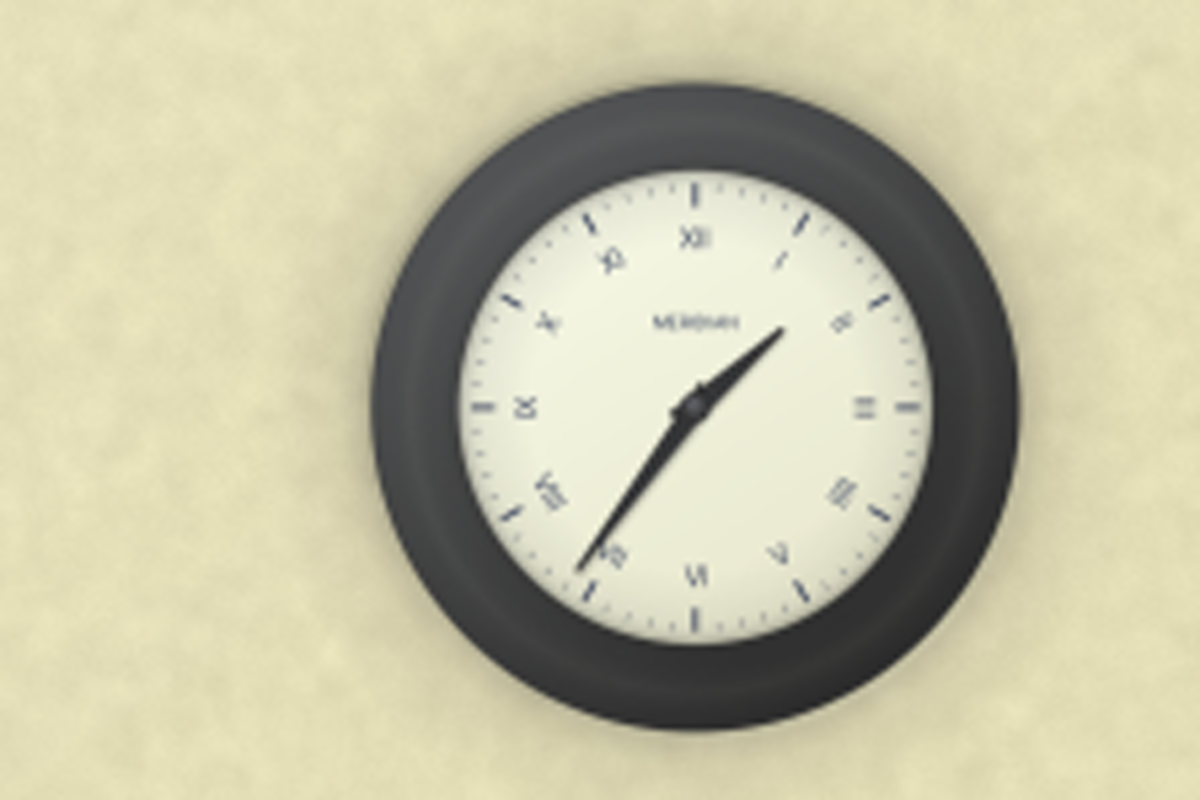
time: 1:36
